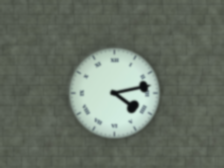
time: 4:13
